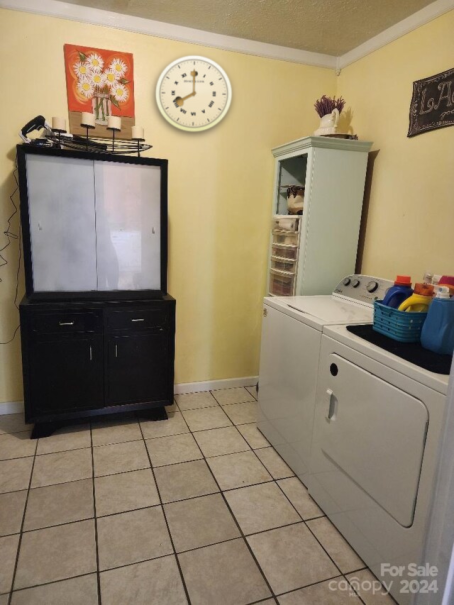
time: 8:00
